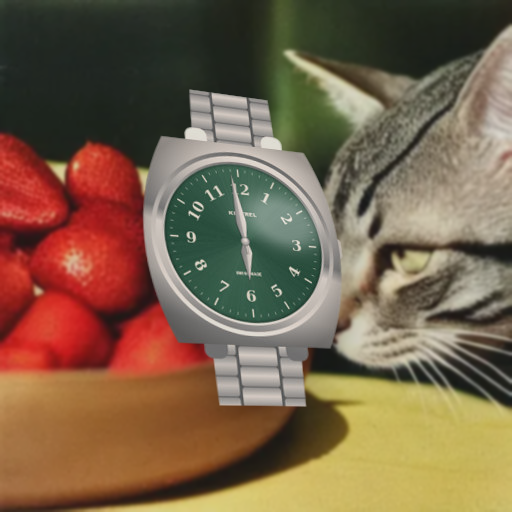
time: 5:59
